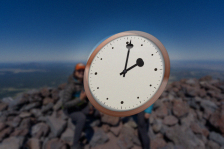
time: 2:01
